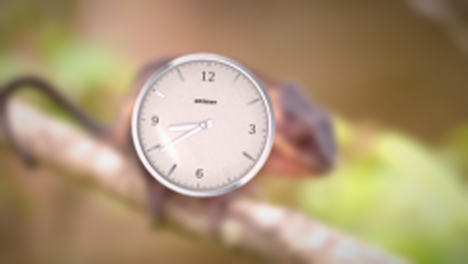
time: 8:39
